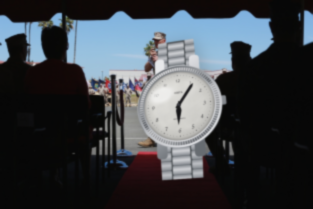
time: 6:06
